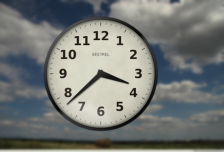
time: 3:38
